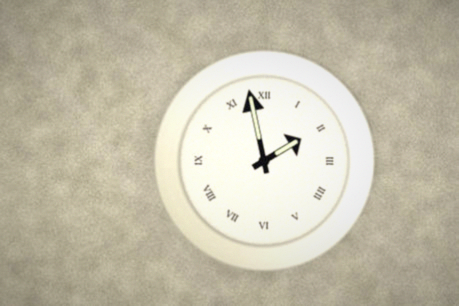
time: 1:58
